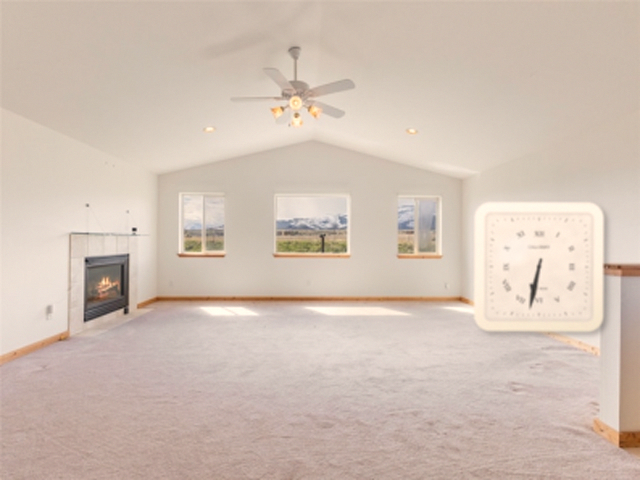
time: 6:32
